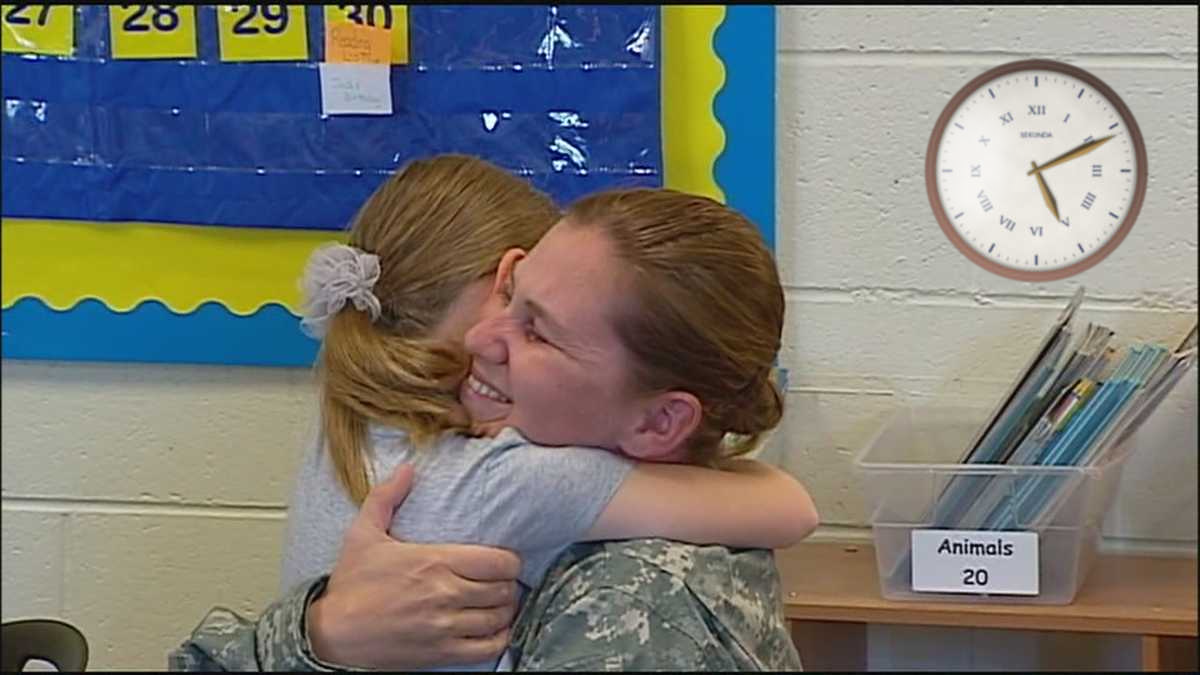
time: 5:11
